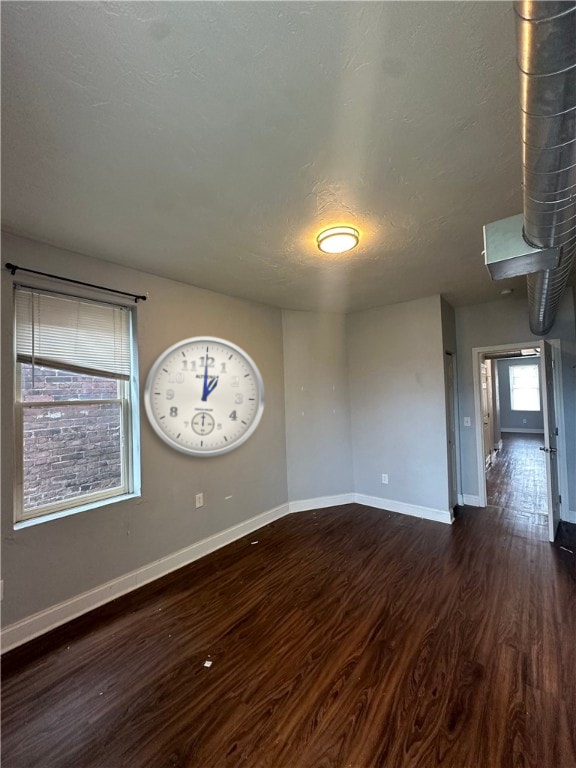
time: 1:00
